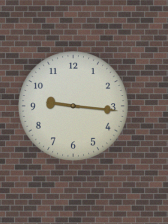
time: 9:16
